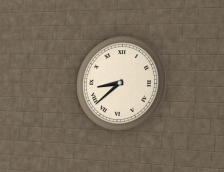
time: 8:38
